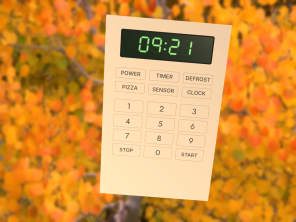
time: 9:21
